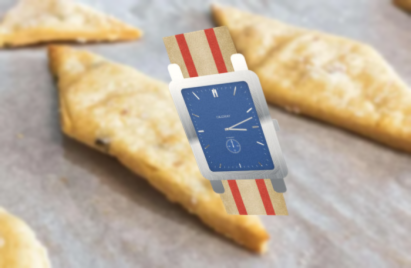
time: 3:12
